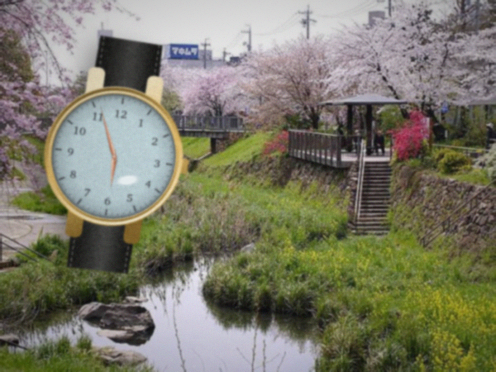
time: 5:56
